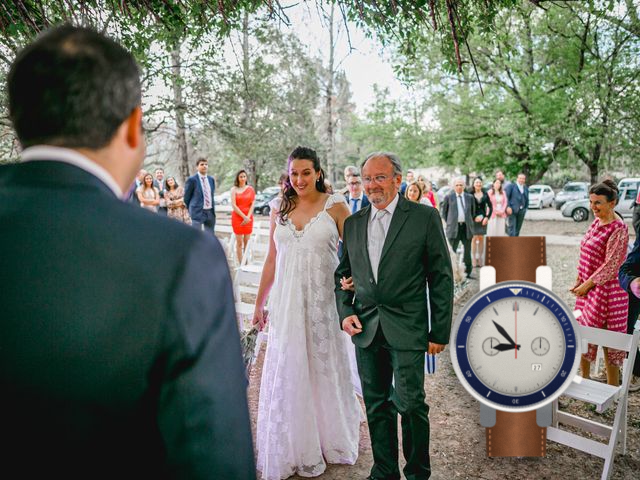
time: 8:53
